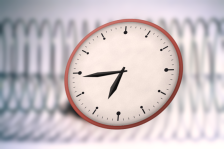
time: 6:44
